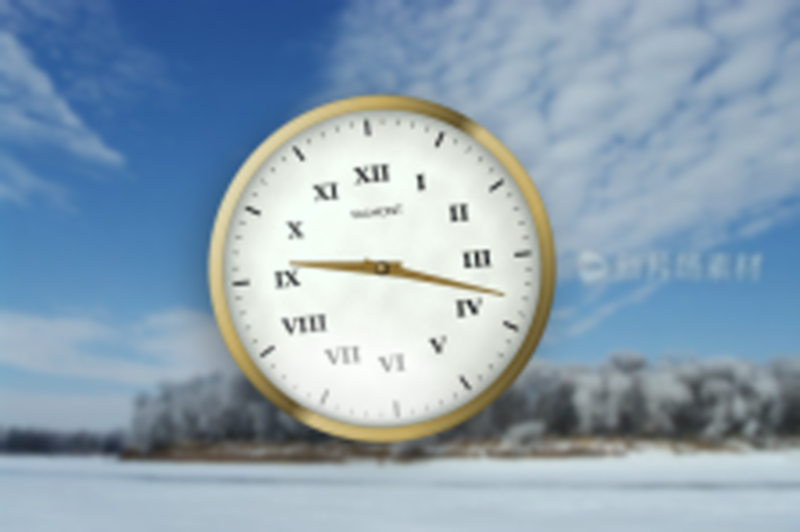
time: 9:18
